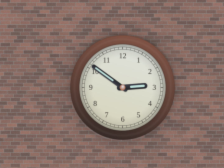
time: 2:51
